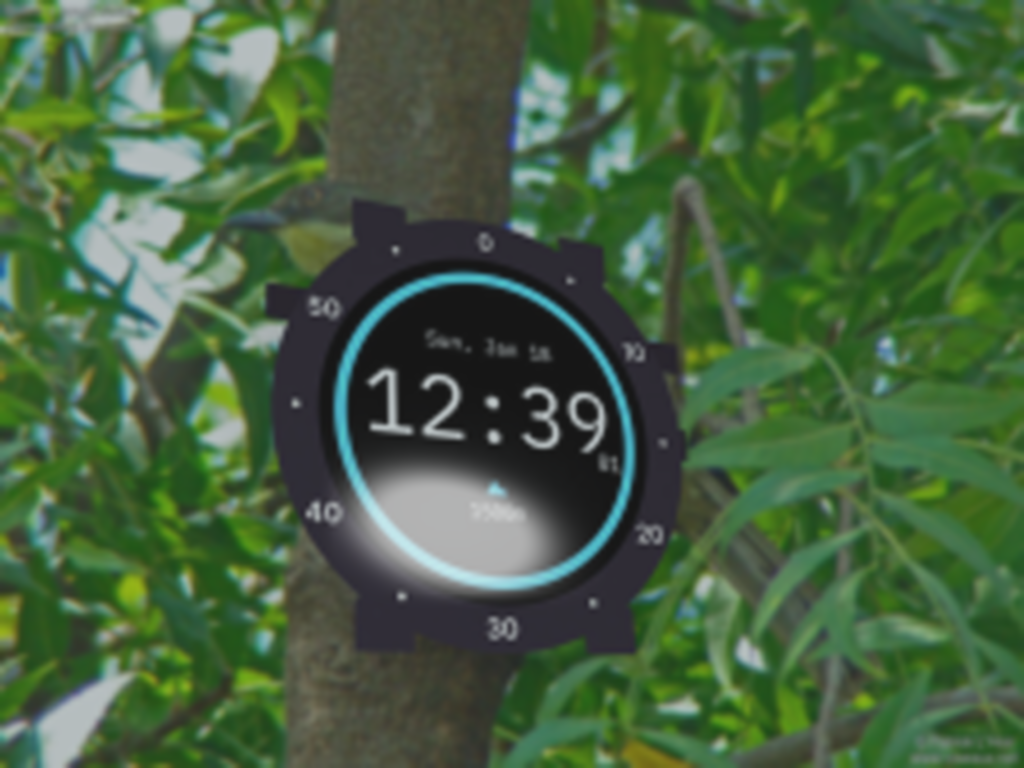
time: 12:39
